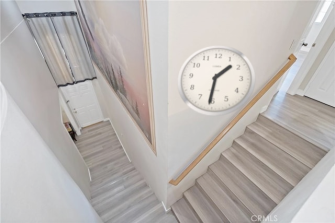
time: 1:31
